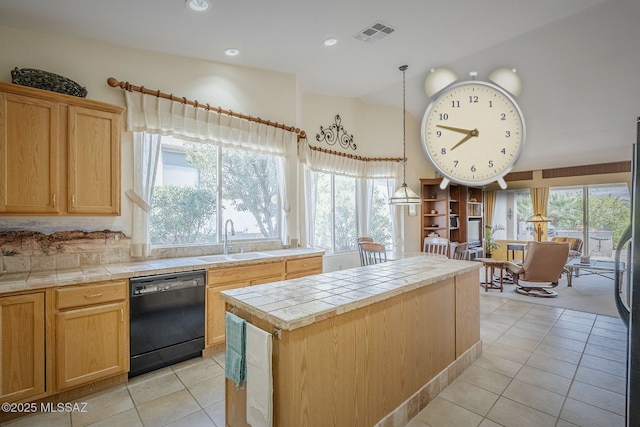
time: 7:47
